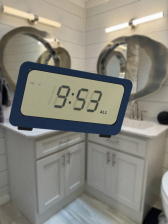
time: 9:53
